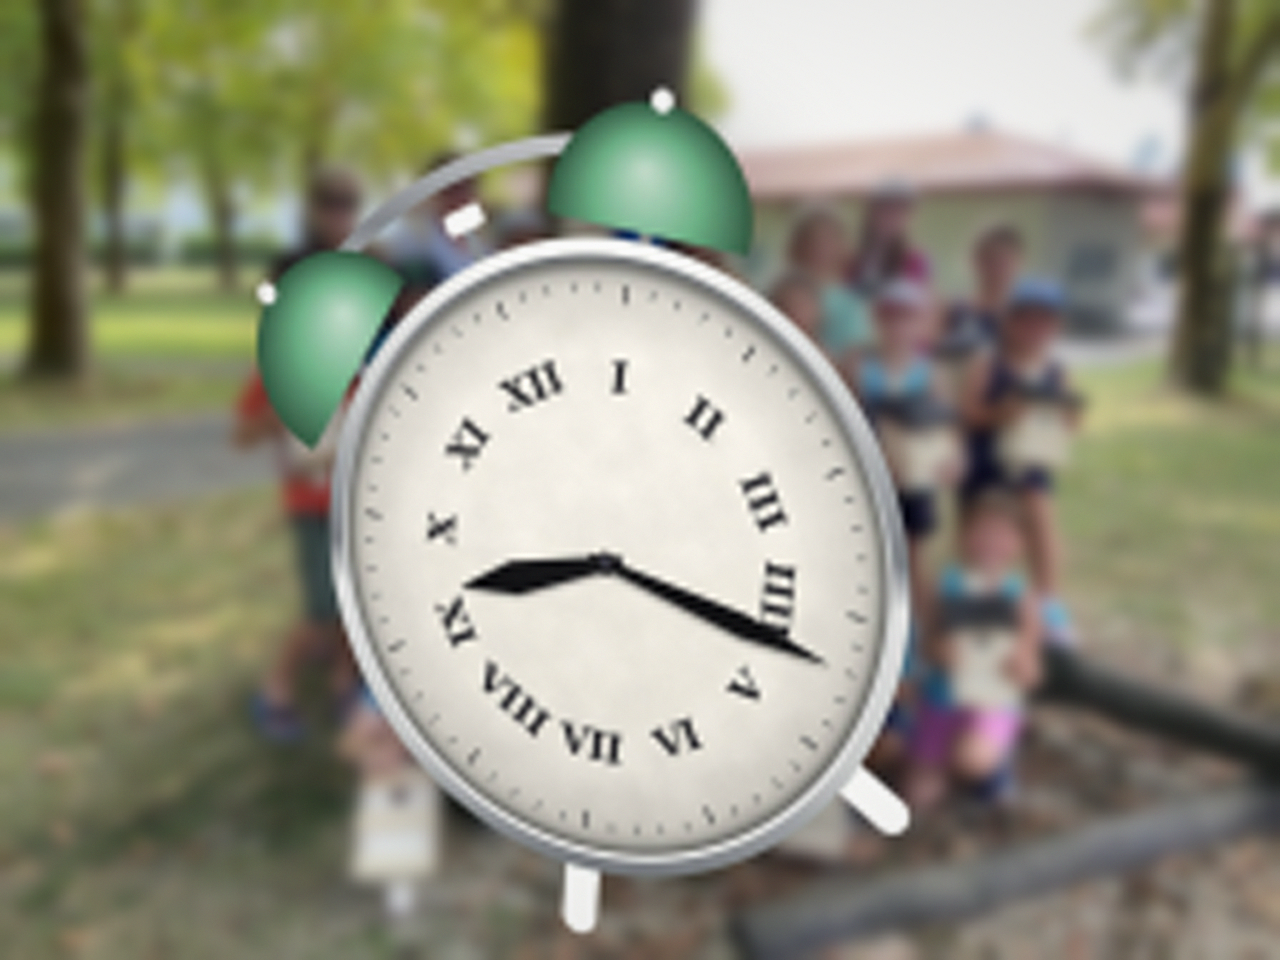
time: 9:22
